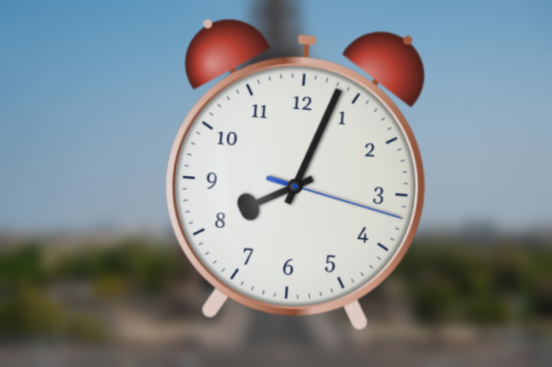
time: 8:03:17
